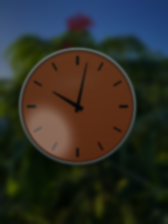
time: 10:02
